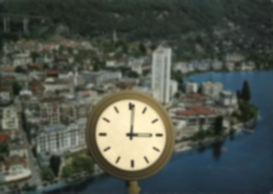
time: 3:01
